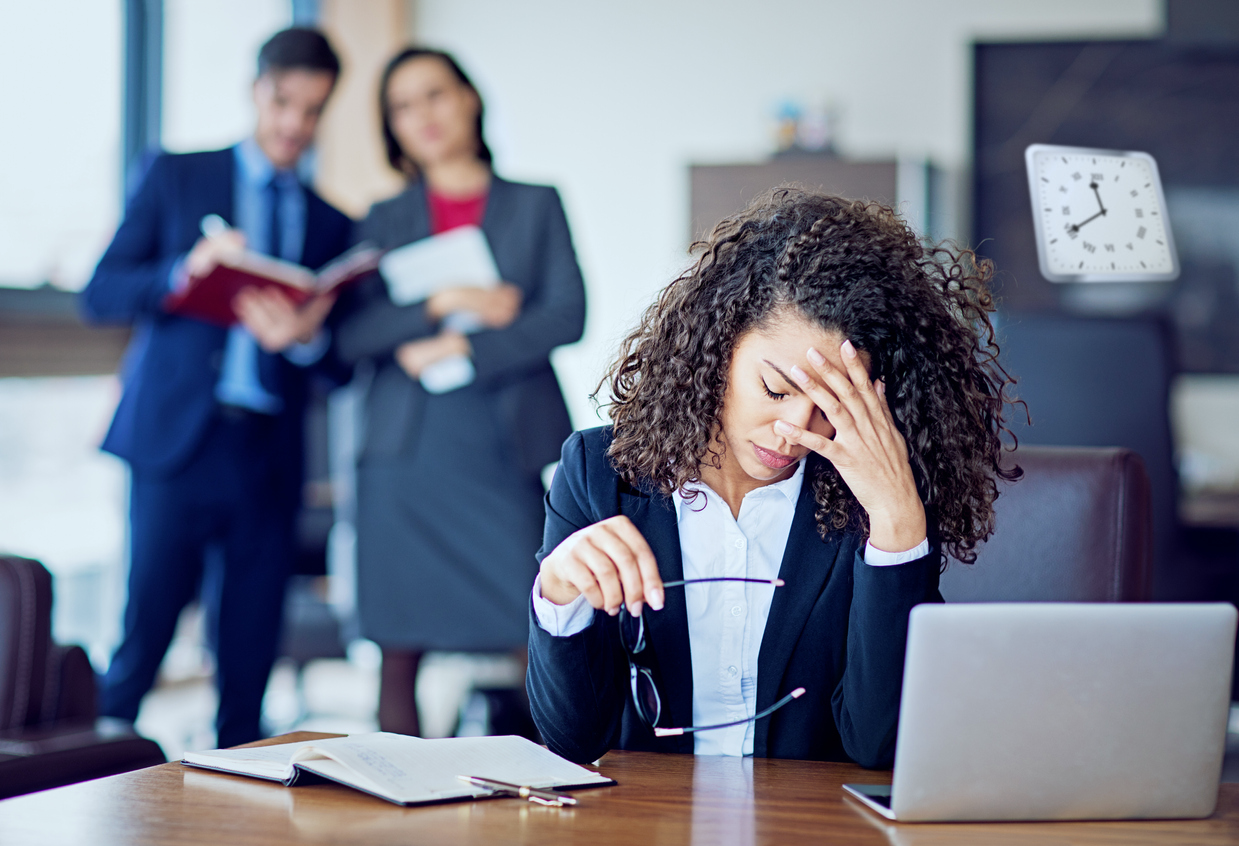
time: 11:40
